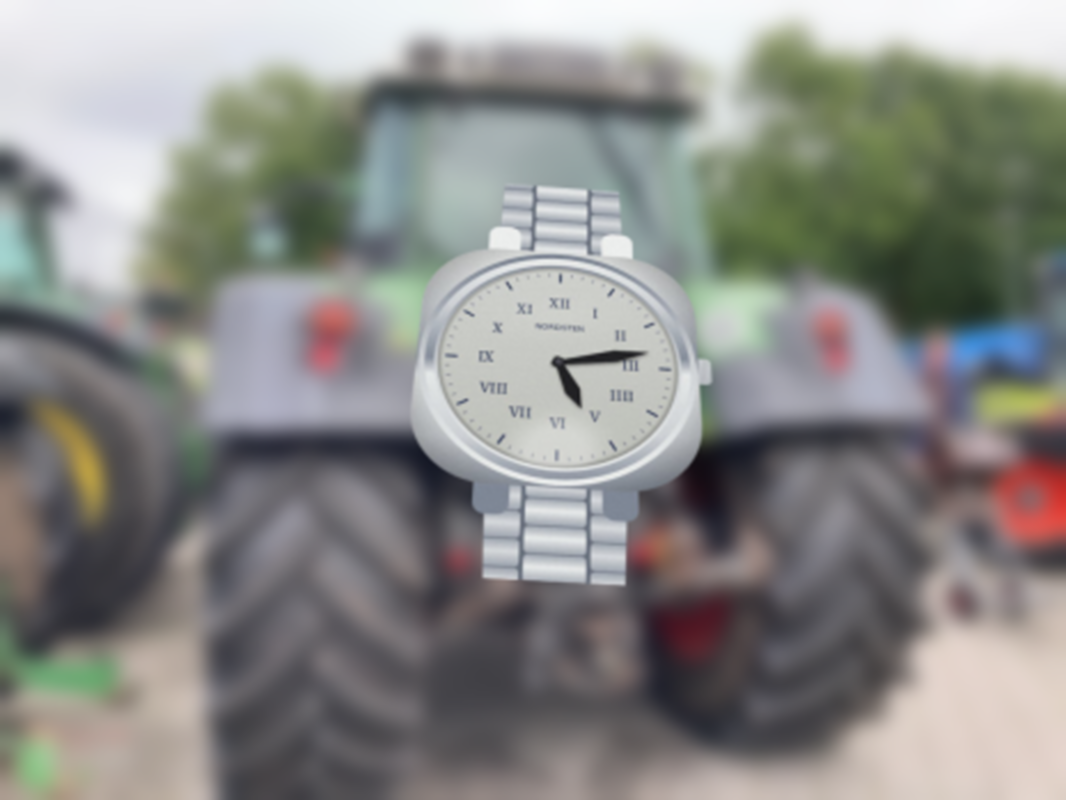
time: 5:13
